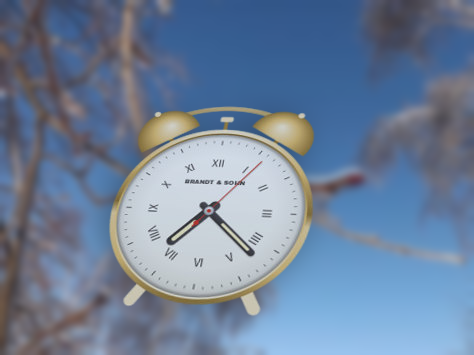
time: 7:22:06
